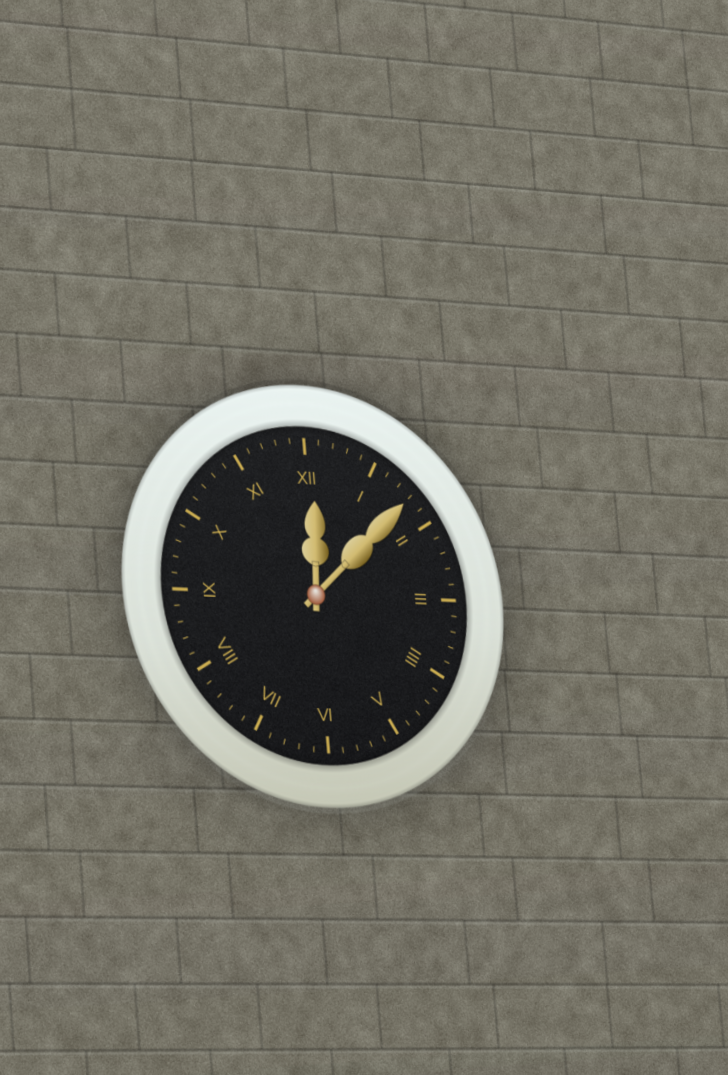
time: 12:08
